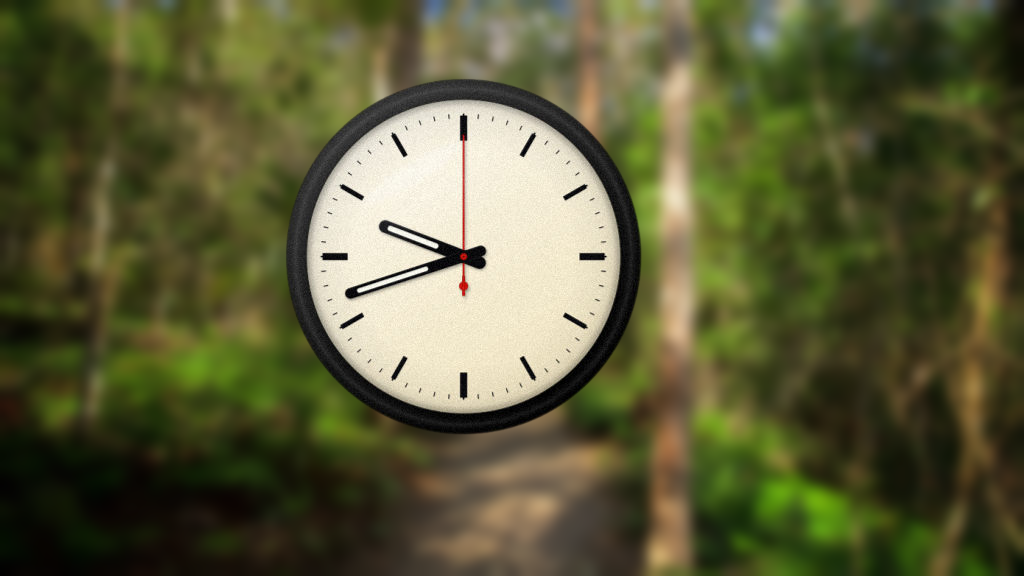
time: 9:42:00
